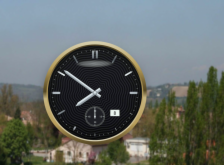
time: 7:51
